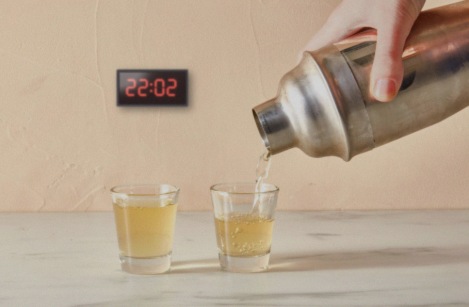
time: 22:02
